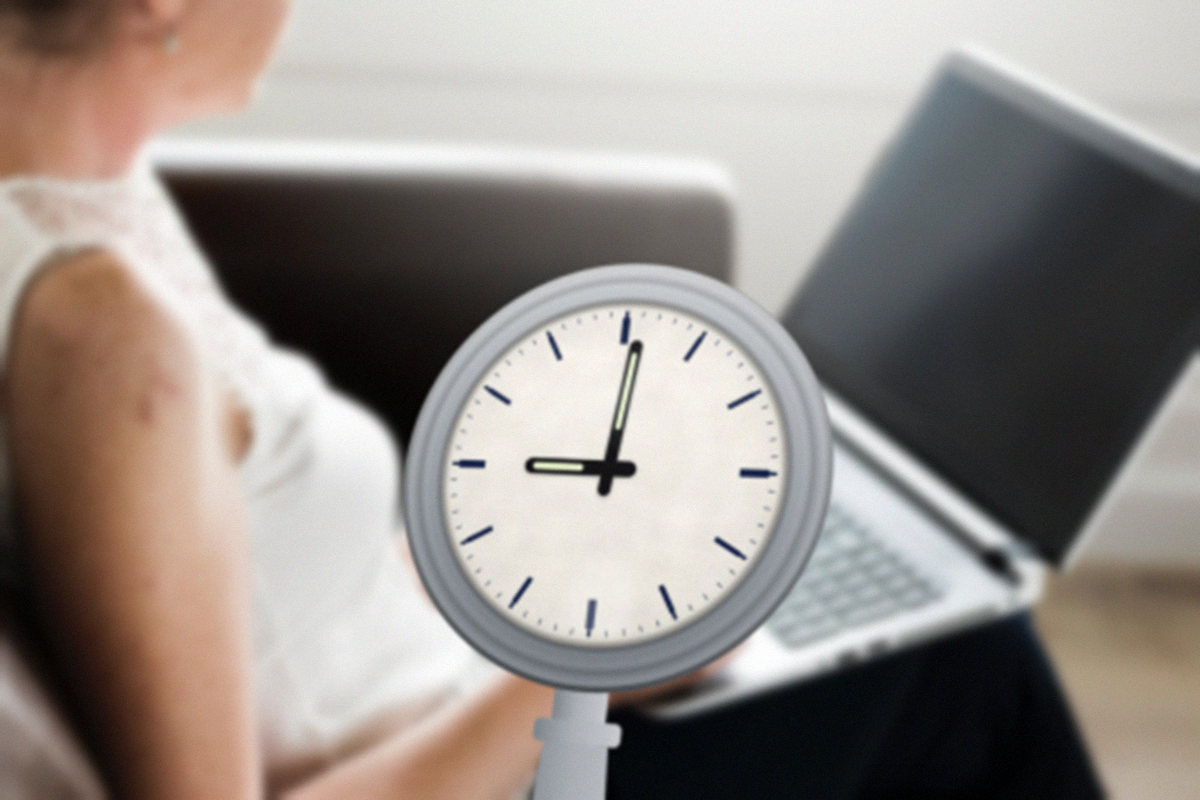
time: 9:01
